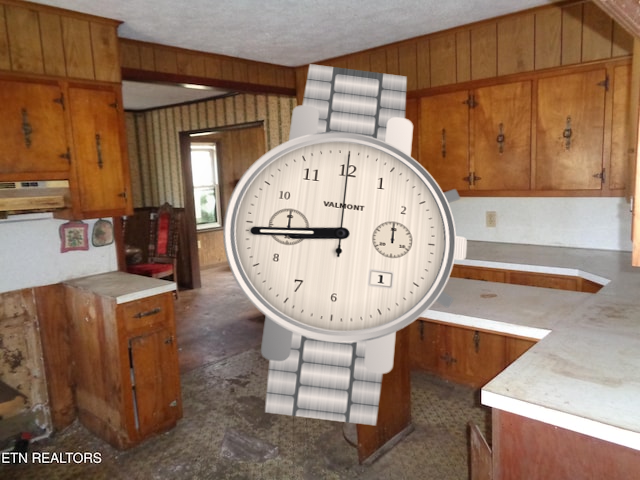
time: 8:44
